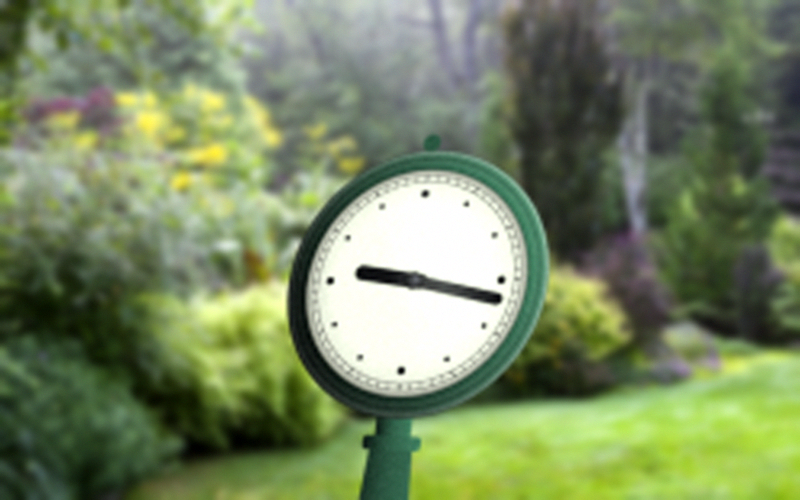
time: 9:17
